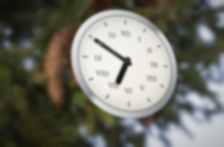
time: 6:50
